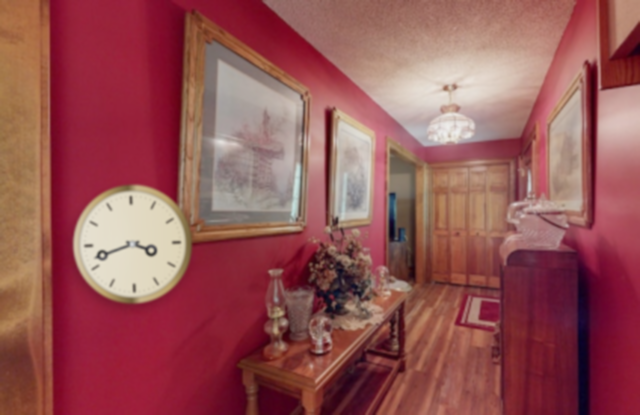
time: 3:42
